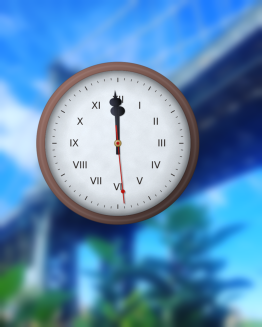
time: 11:59:29
